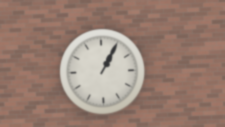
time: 1:05
